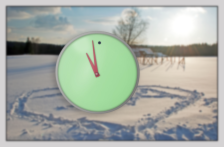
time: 10:58
